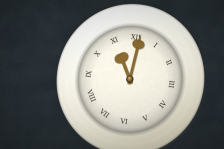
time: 11:01
